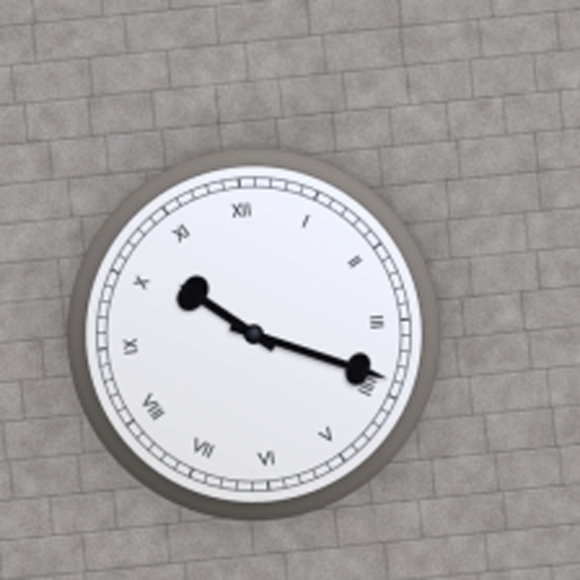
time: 10:19
